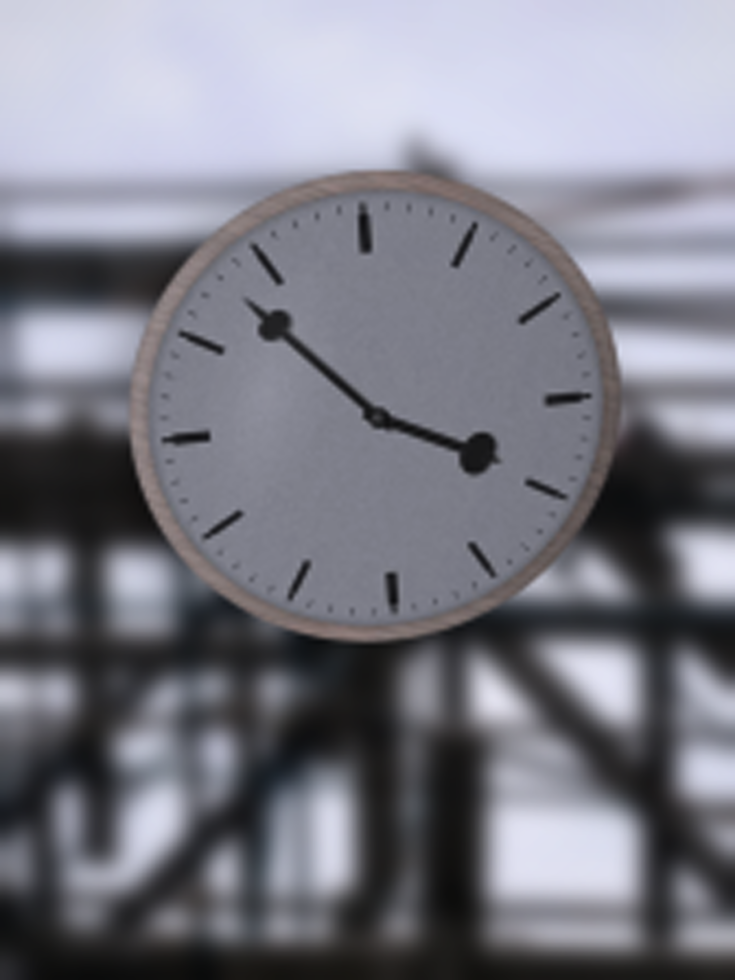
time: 3:53
